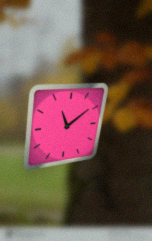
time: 11:09
